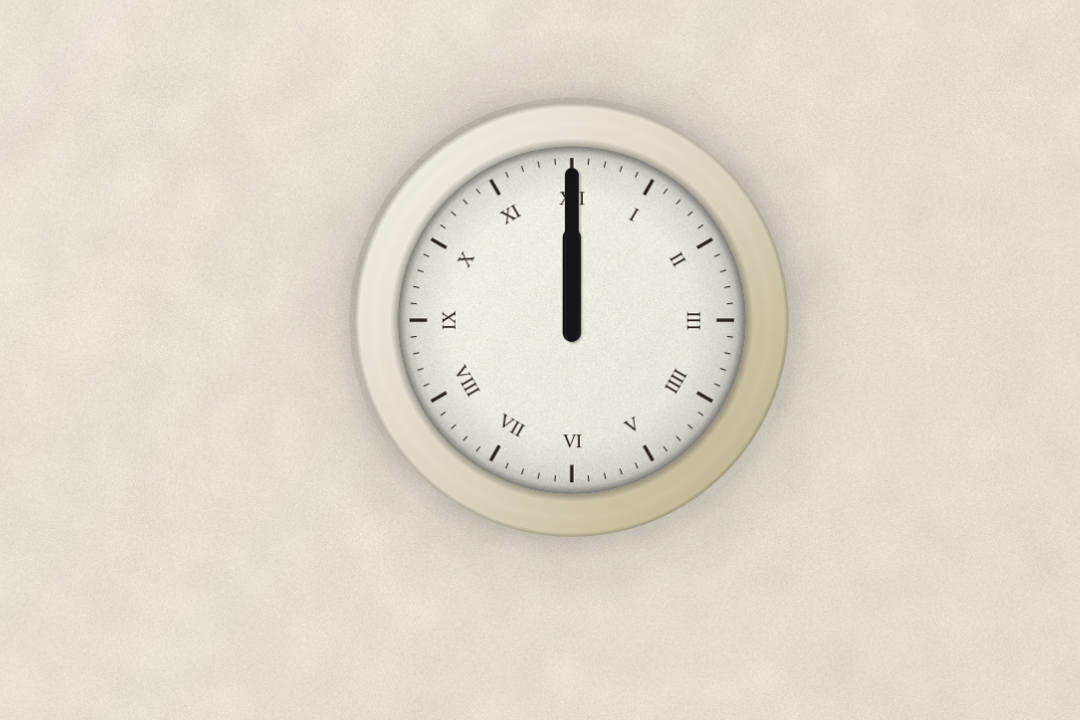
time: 12:00
